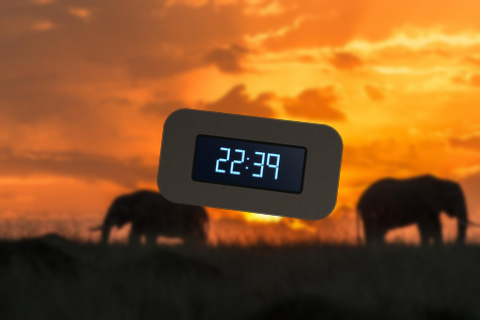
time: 22:39
